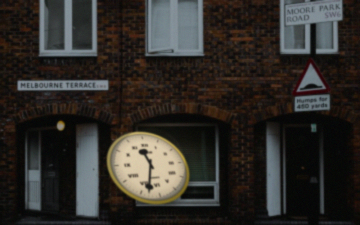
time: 11:33
